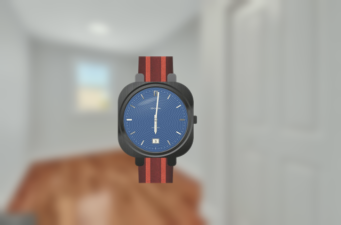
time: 6:01
